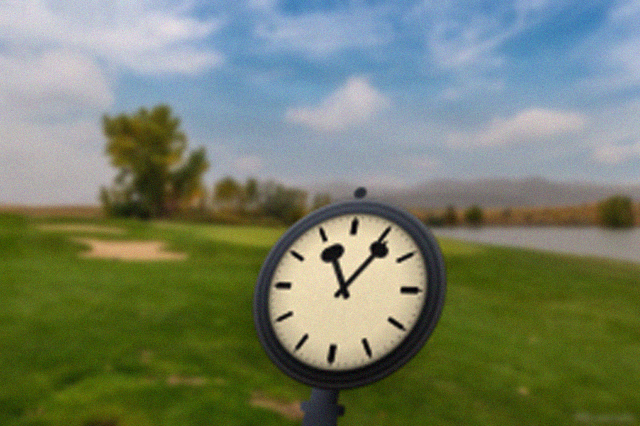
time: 11:06
